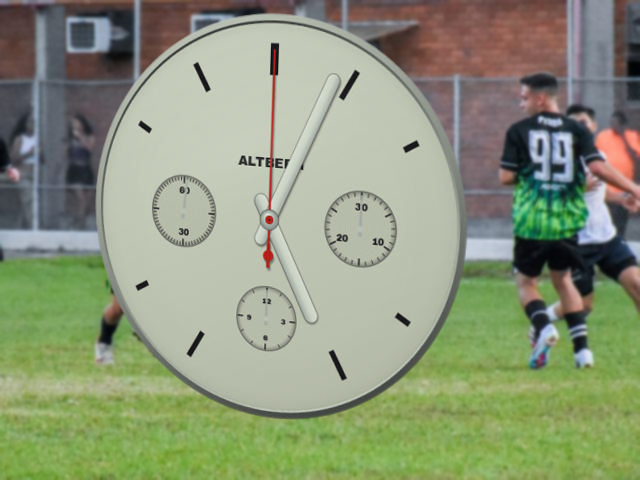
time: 5:04:01
